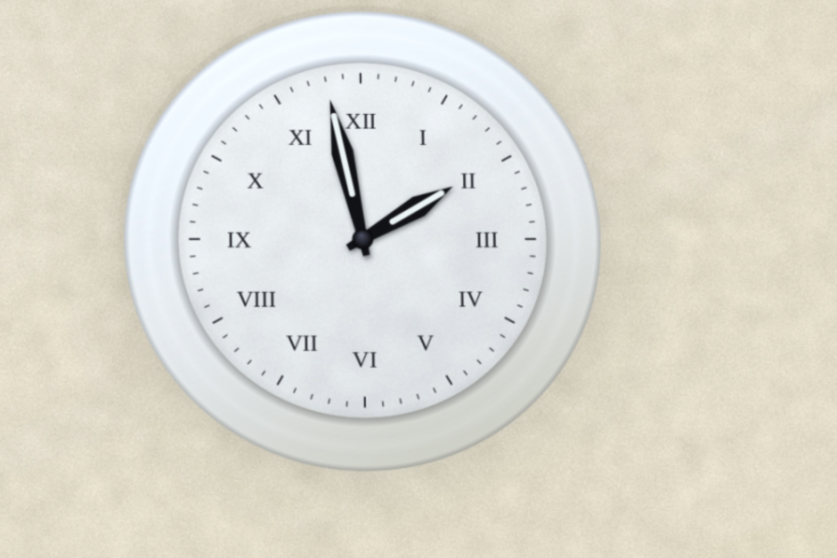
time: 1:58
